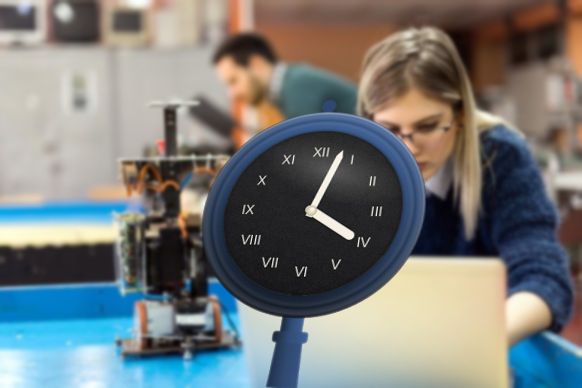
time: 4:03
